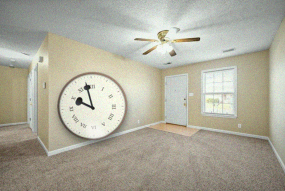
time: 9:58
